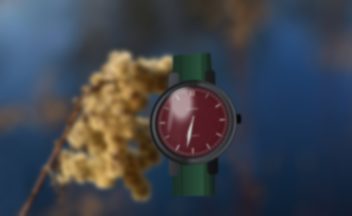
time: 6:32
